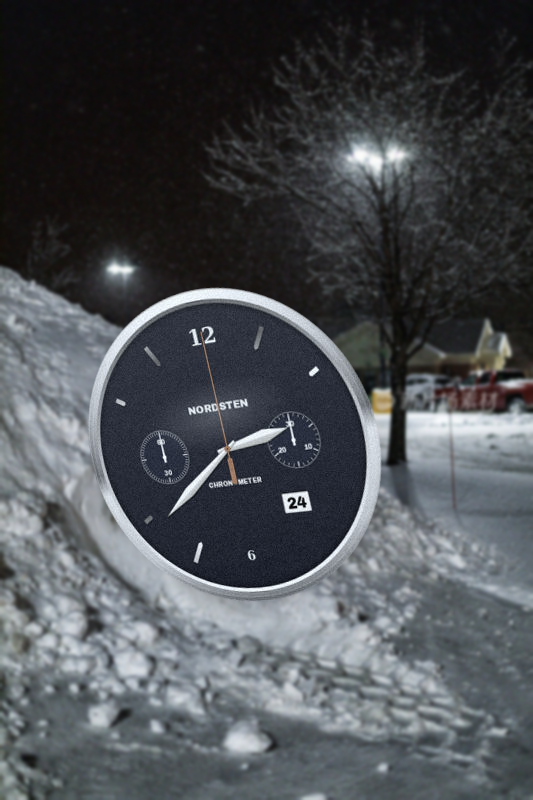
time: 2:39
